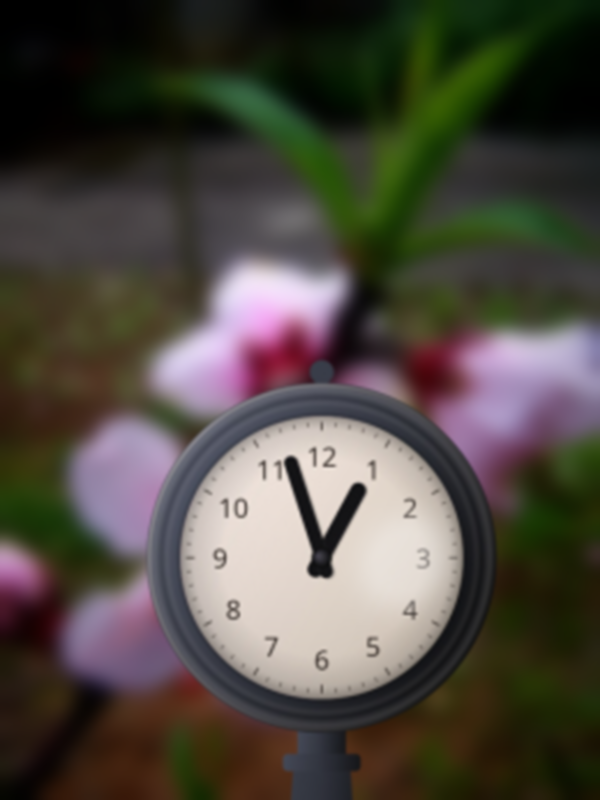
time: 12:57
